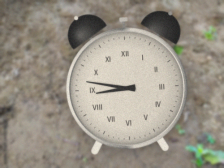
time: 8:47
